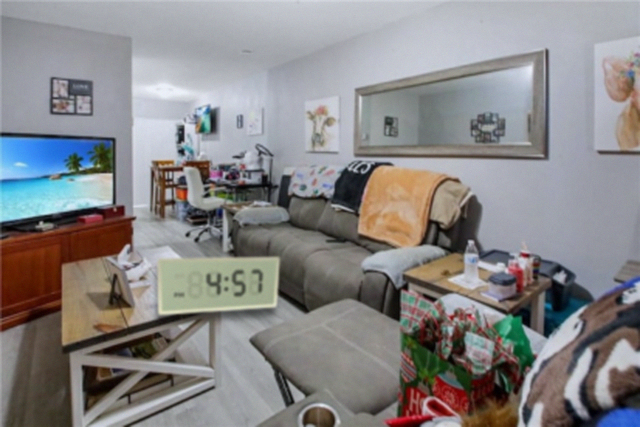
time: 4:57
